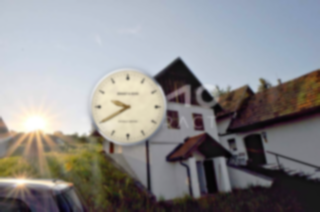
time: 9:40
